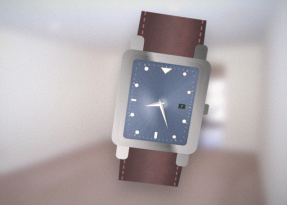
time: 8:26
